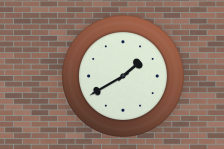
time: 1:40
